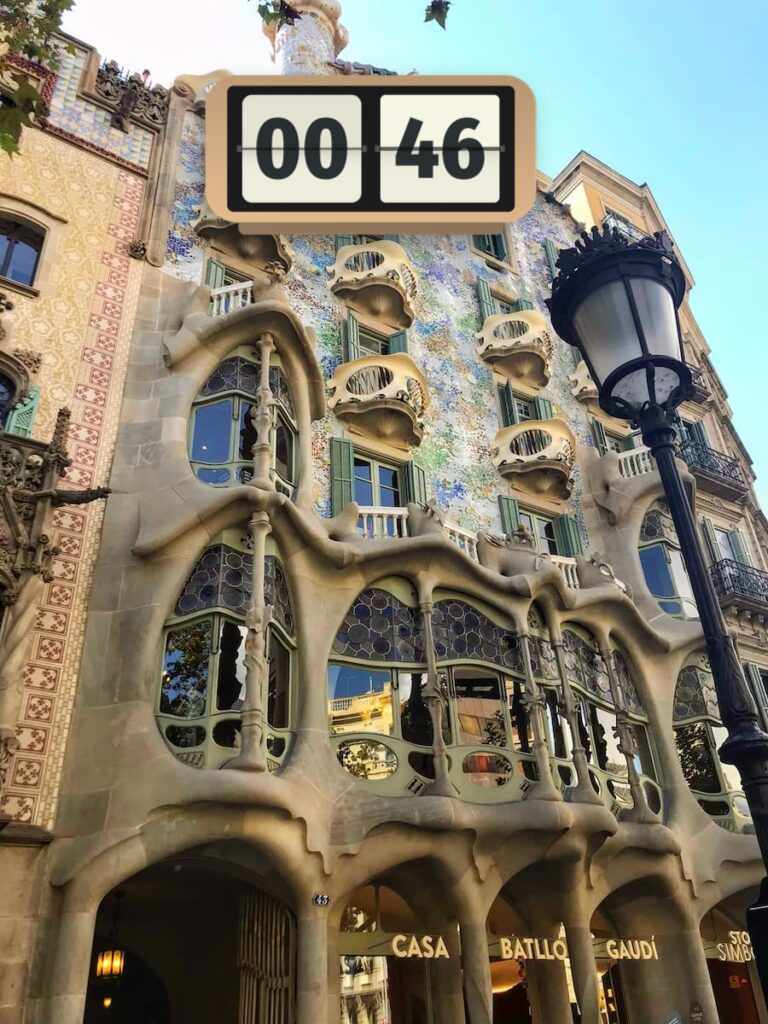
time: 0:46
